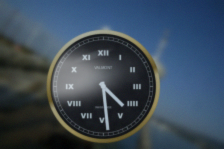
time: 4:29
